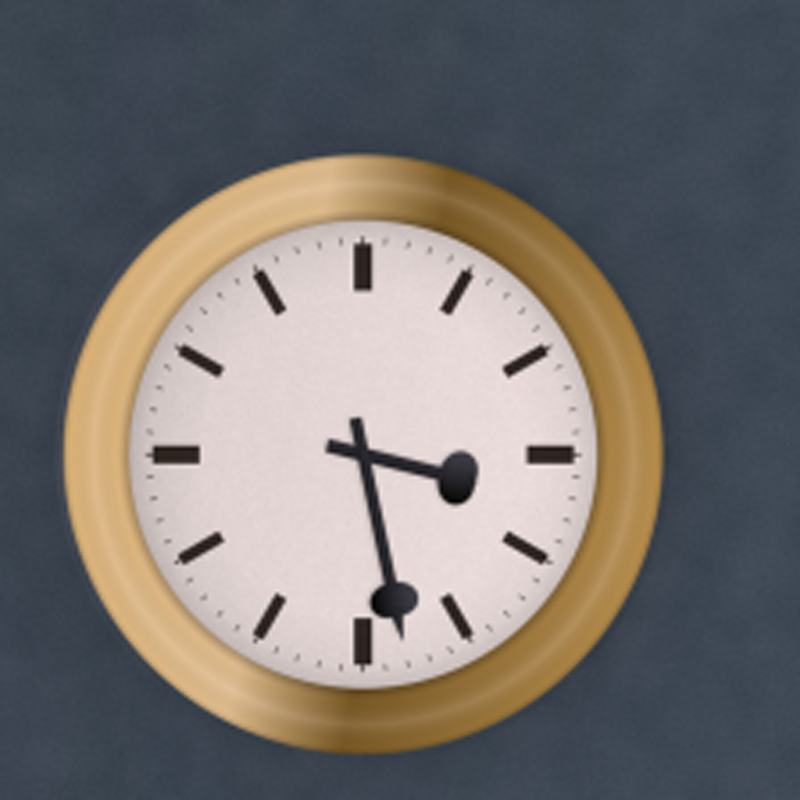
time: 3:28
